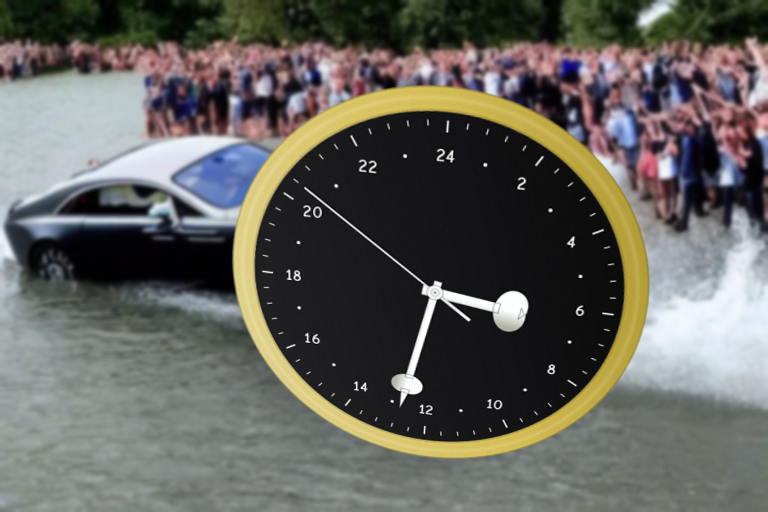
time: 6:31:51
